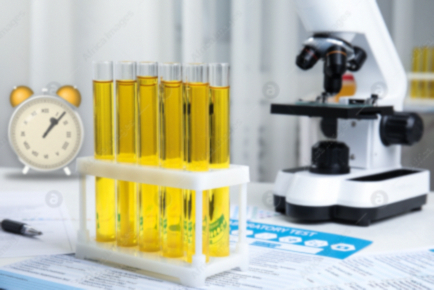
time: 1:07
